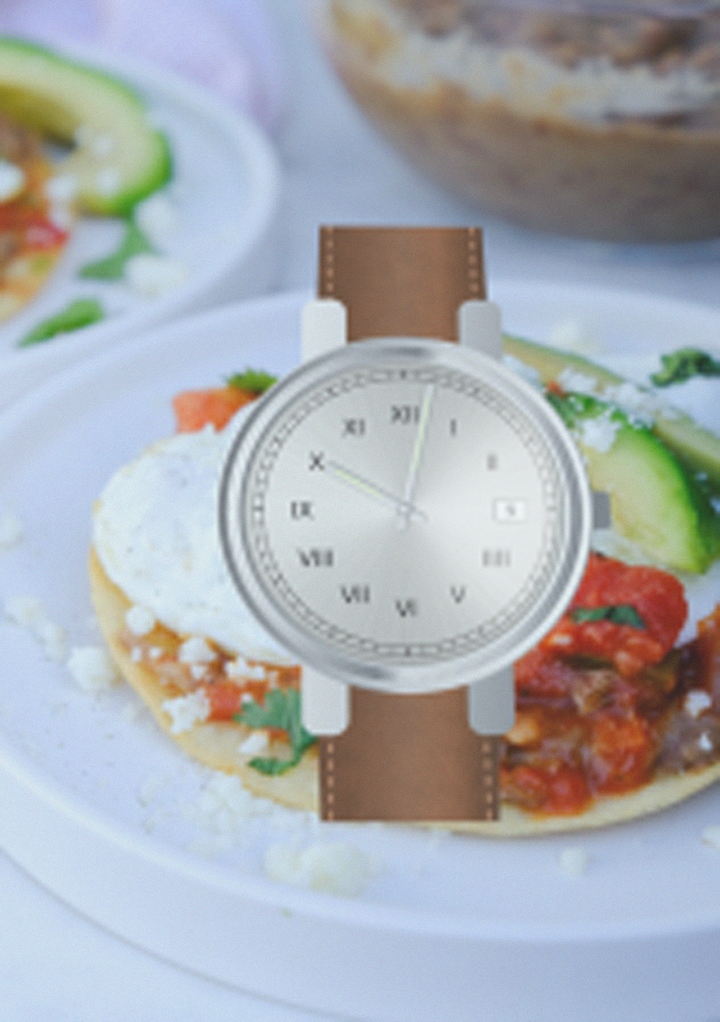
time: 10:02
